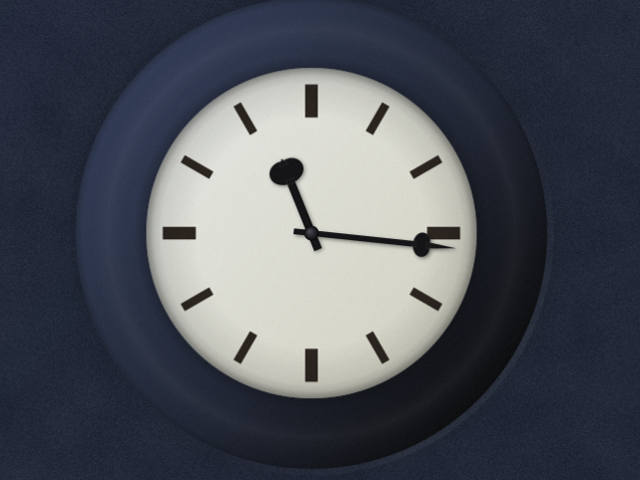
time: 11:16
